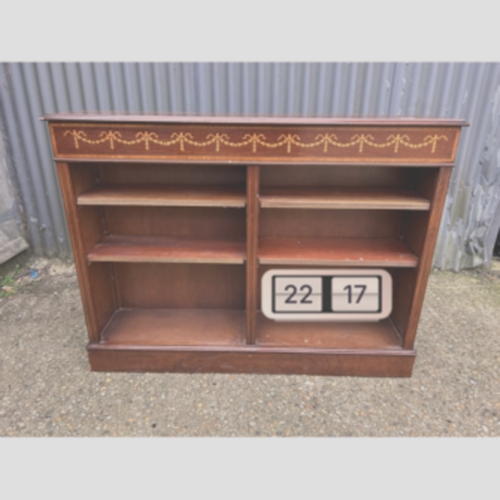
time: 22:17
